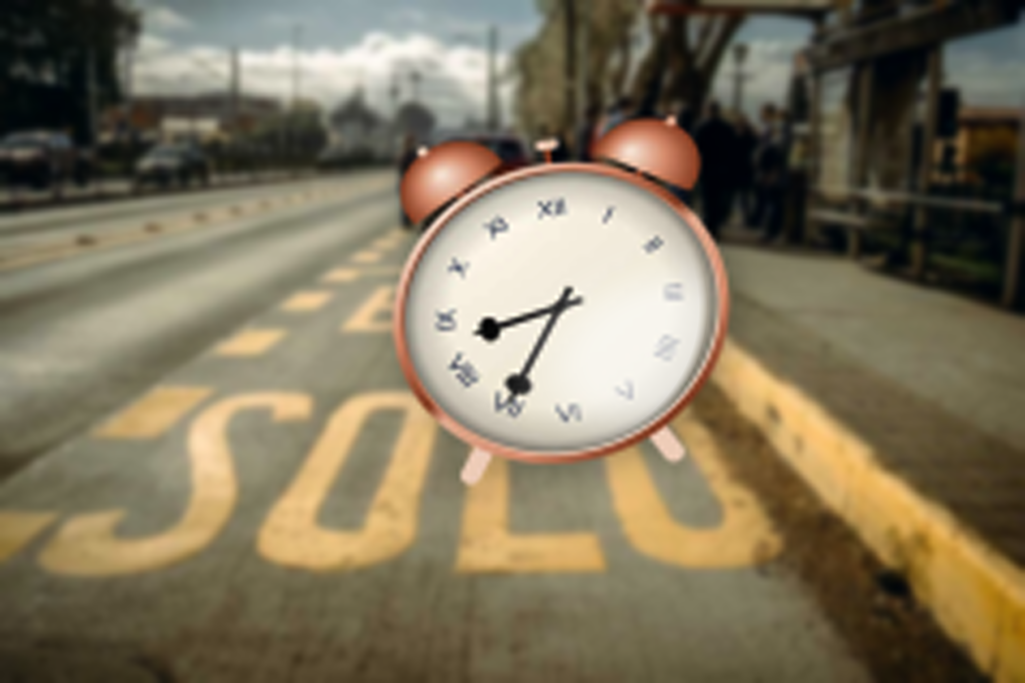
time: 8:35
